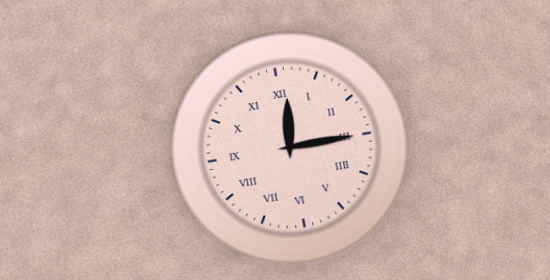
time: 12:15
